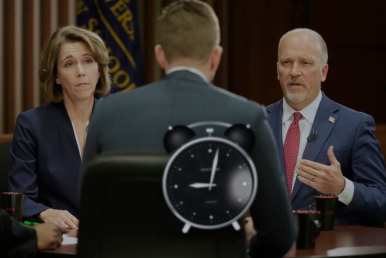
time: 9:02
